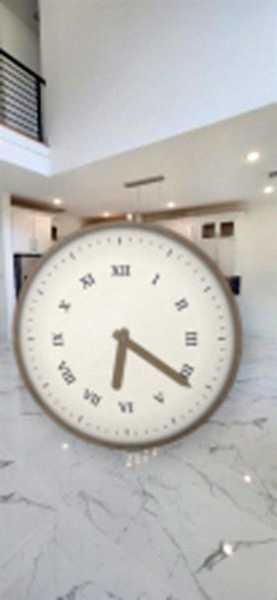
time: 6:21
